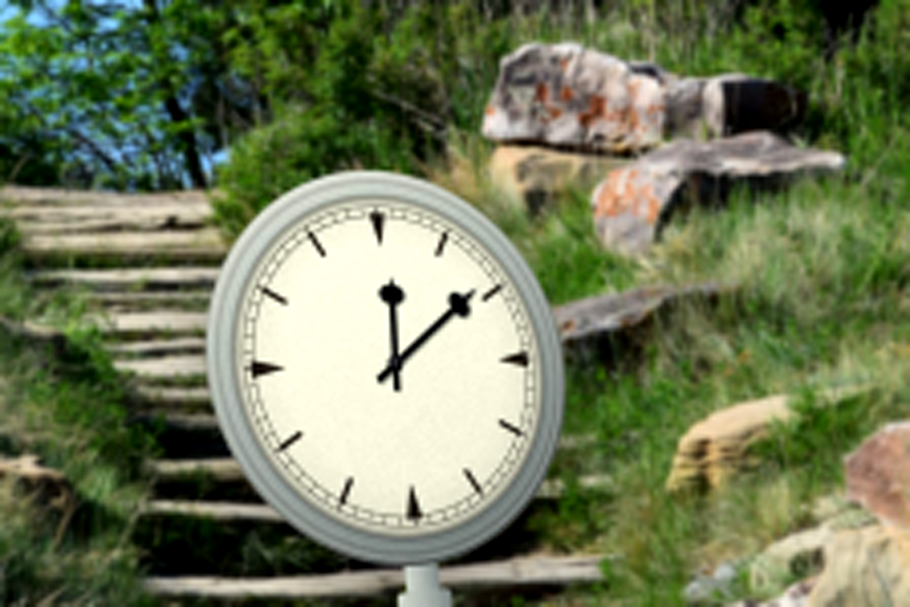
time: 12:09
